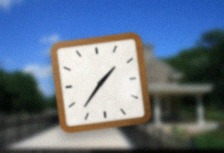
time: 1:37
